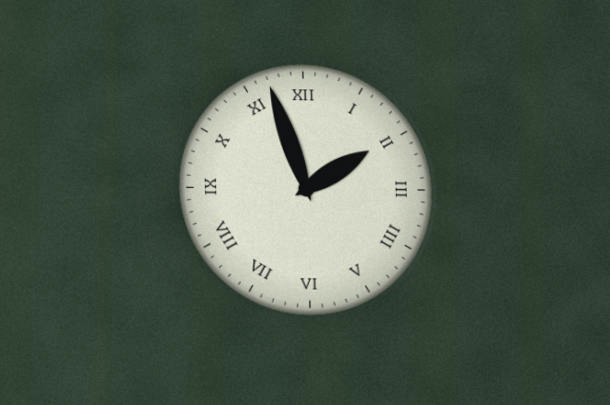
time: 1:57
